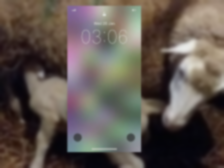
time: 3:06
